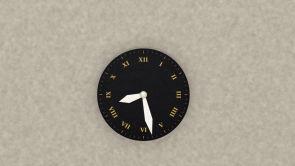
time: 8:28
